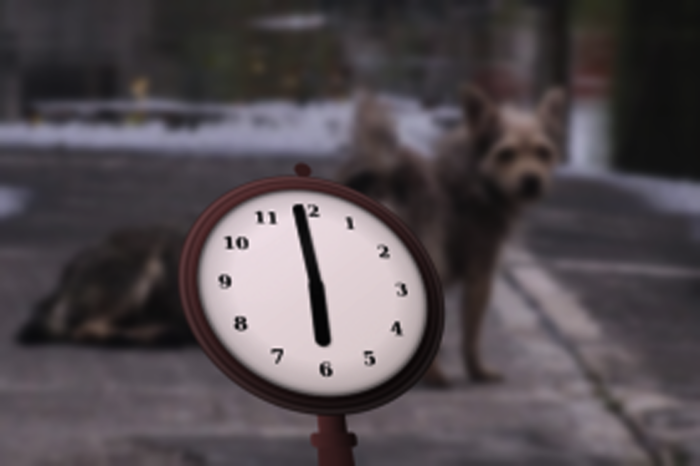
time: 5:59
